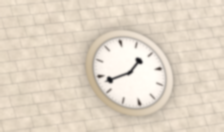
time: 1:43
